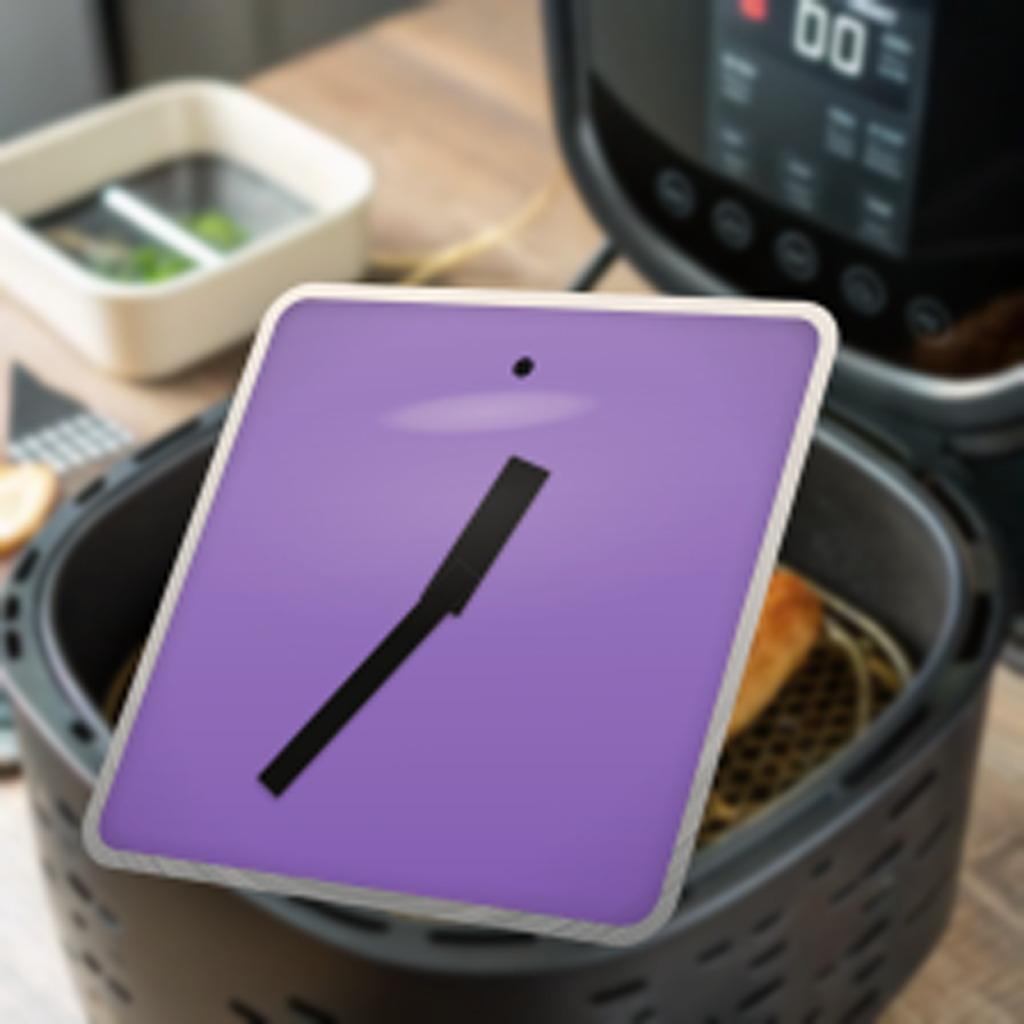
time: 12:35
